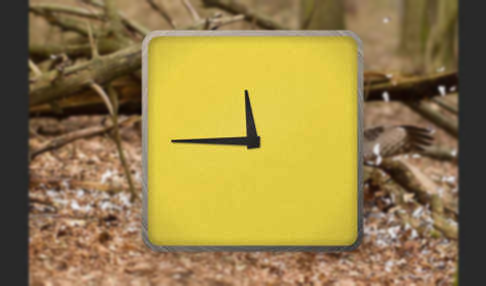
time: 11:45
